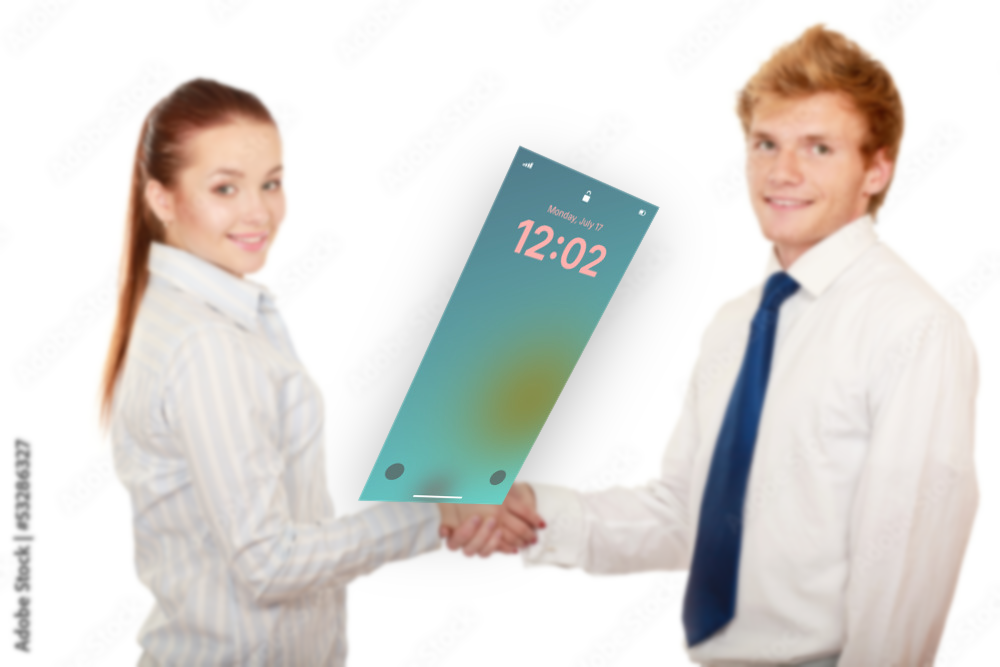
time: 12:02
